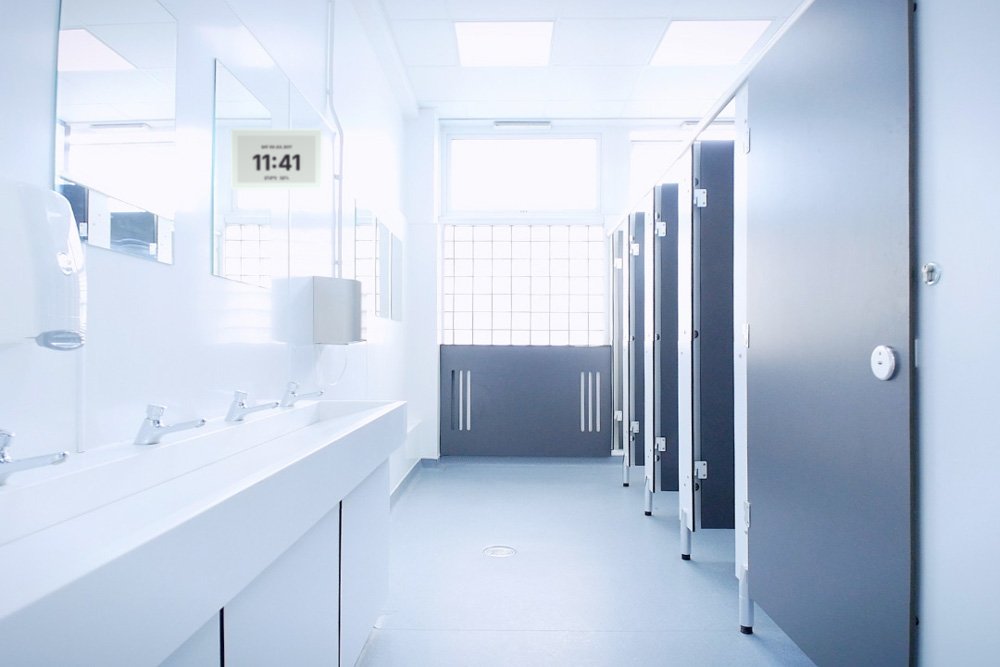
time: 11:41
